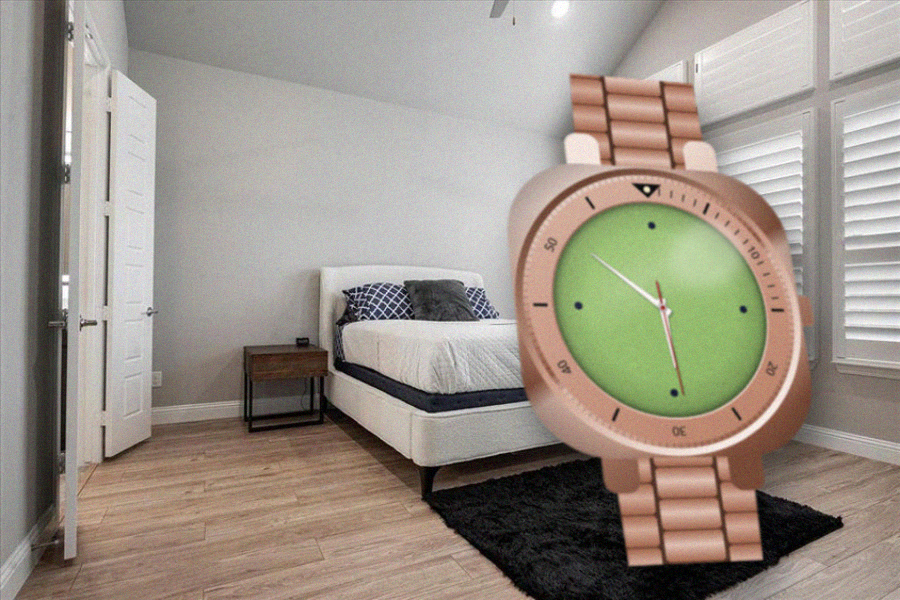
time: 5:51:29
